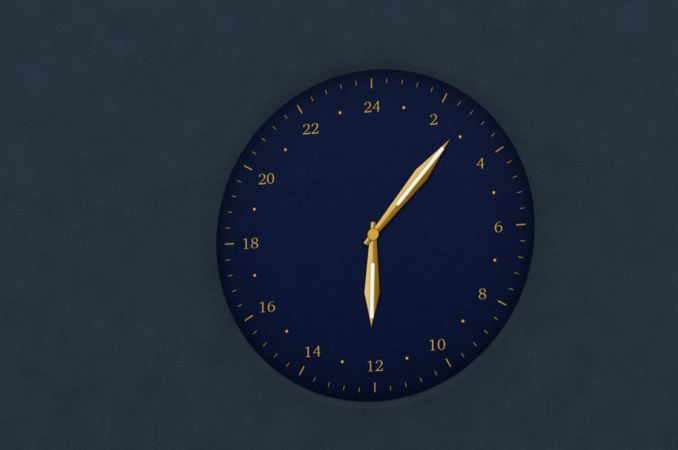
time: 12:07
